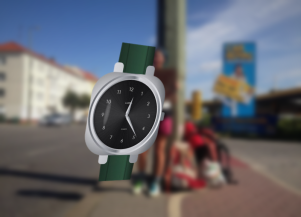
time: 12:24
